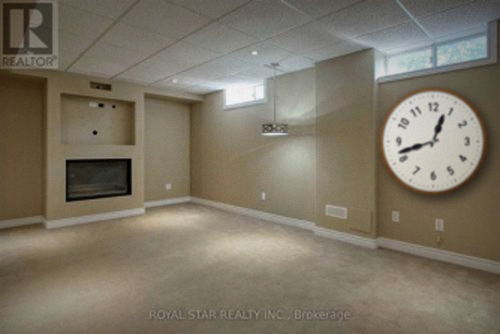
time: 12:42
